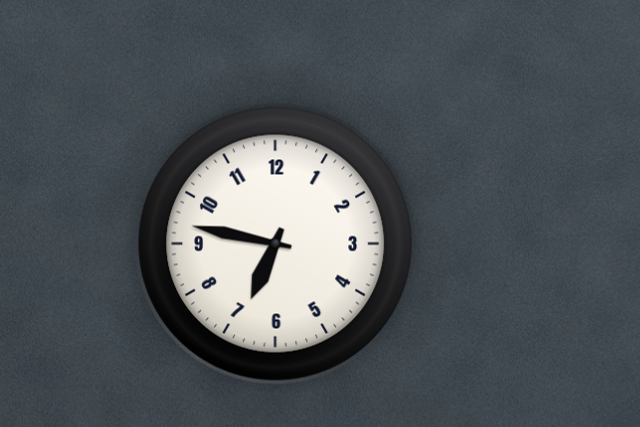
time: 6:47
